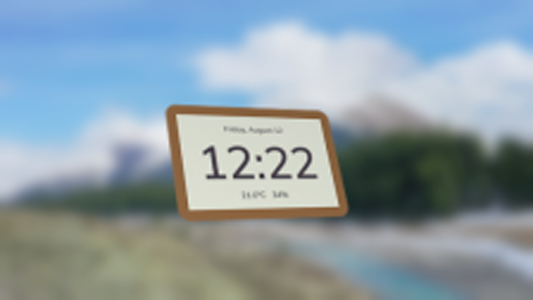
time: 12:22
